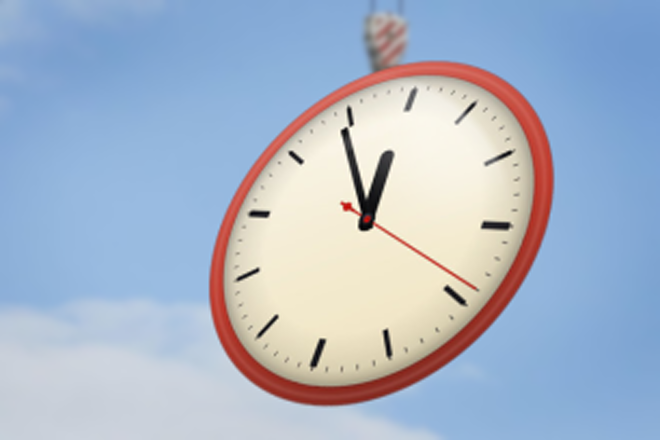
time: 11:54:19
